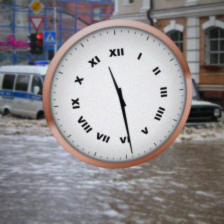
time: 11:29
